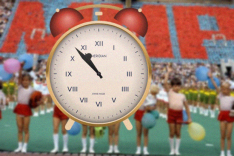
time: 10:53
